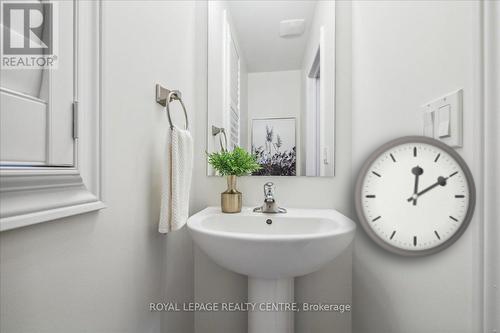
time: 12:10
